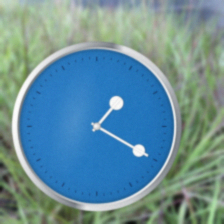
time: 1:20
